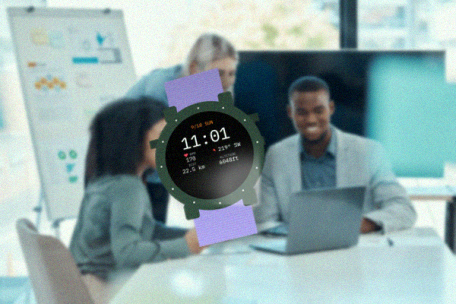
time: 11:01
